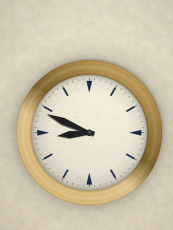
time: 8:49
